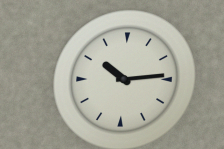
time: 10:14
